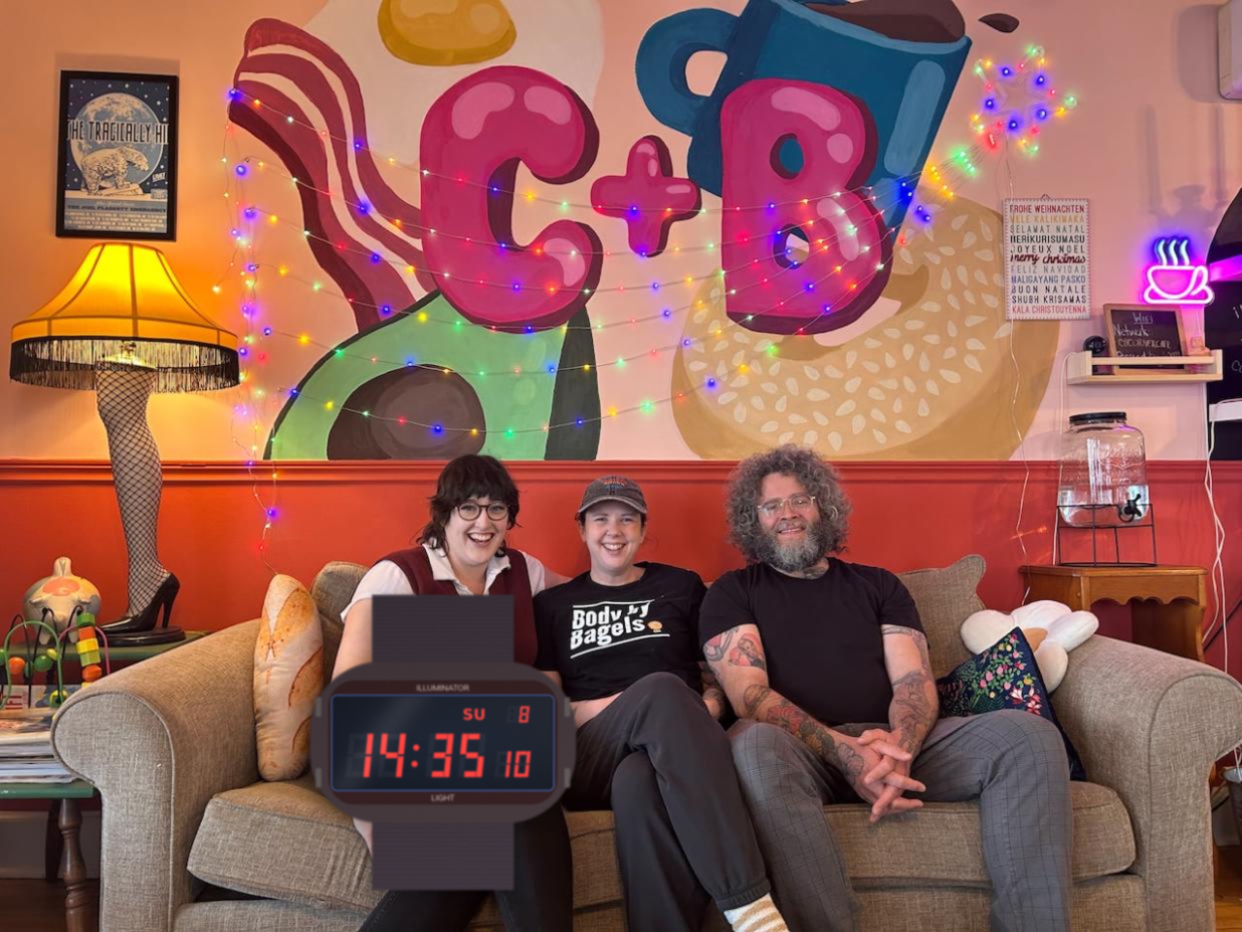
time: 14:35:10
